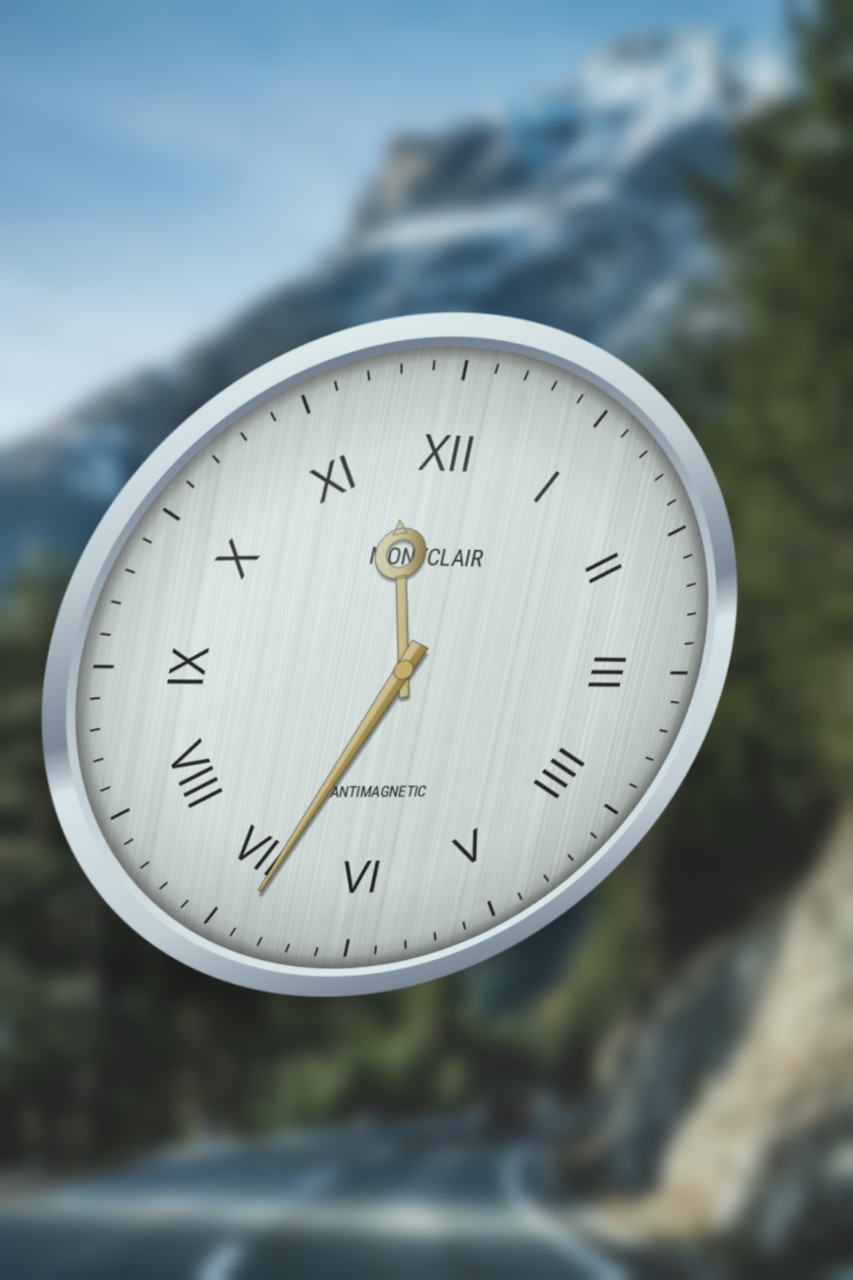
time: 11:34
